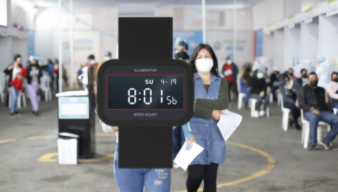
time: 8:01
